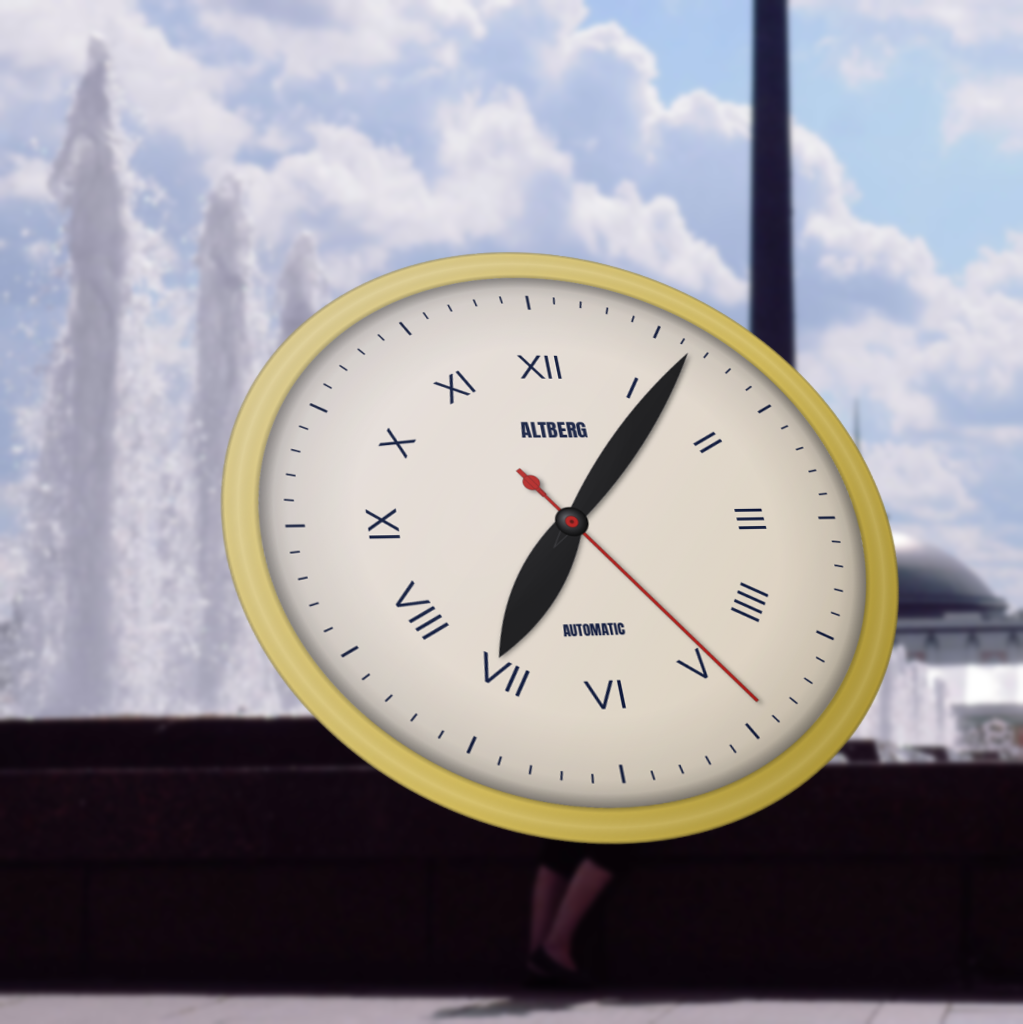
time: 7:06:24
